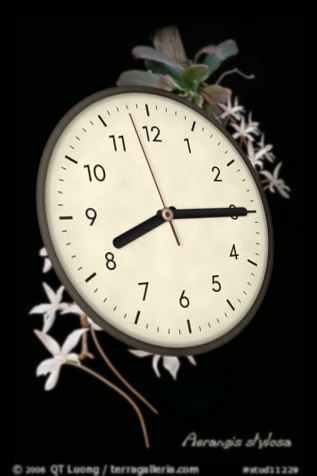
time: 8:14:58
